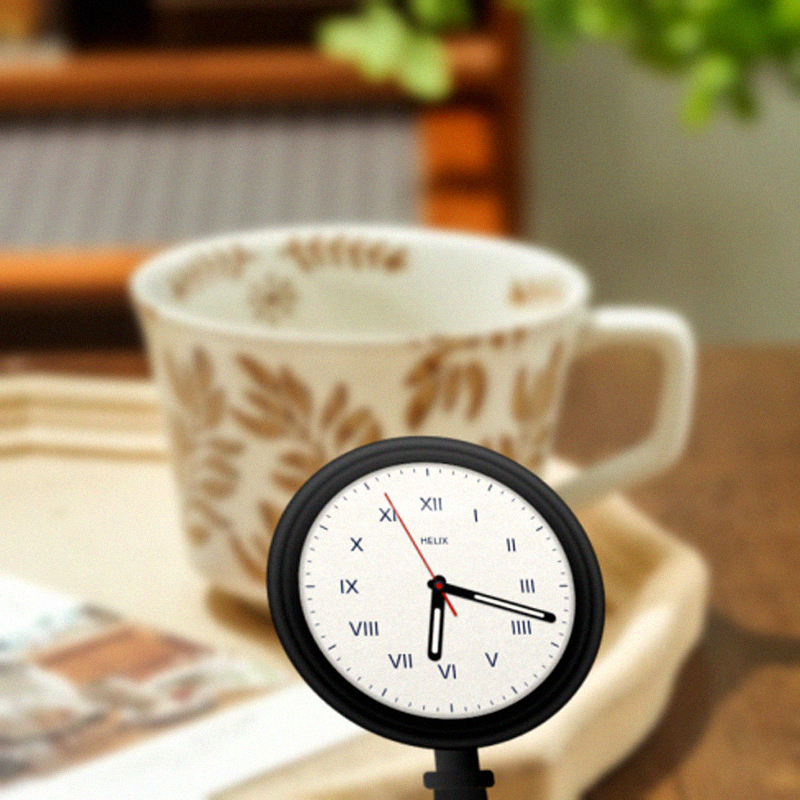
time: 6:17:56
